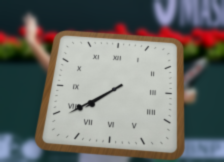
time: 7:39
